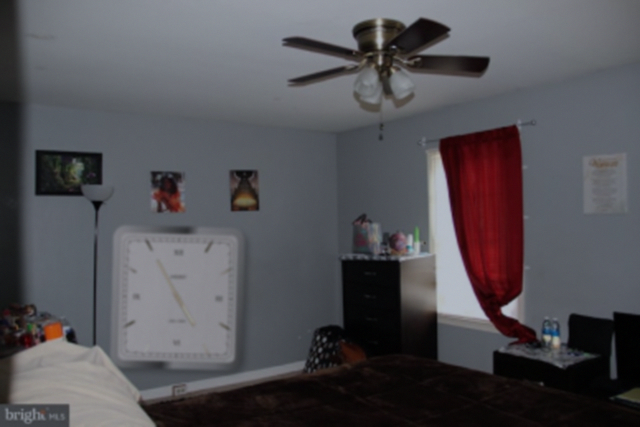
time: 4:55
